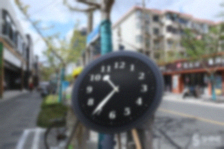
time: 10:36
